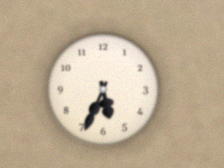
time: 5:34
